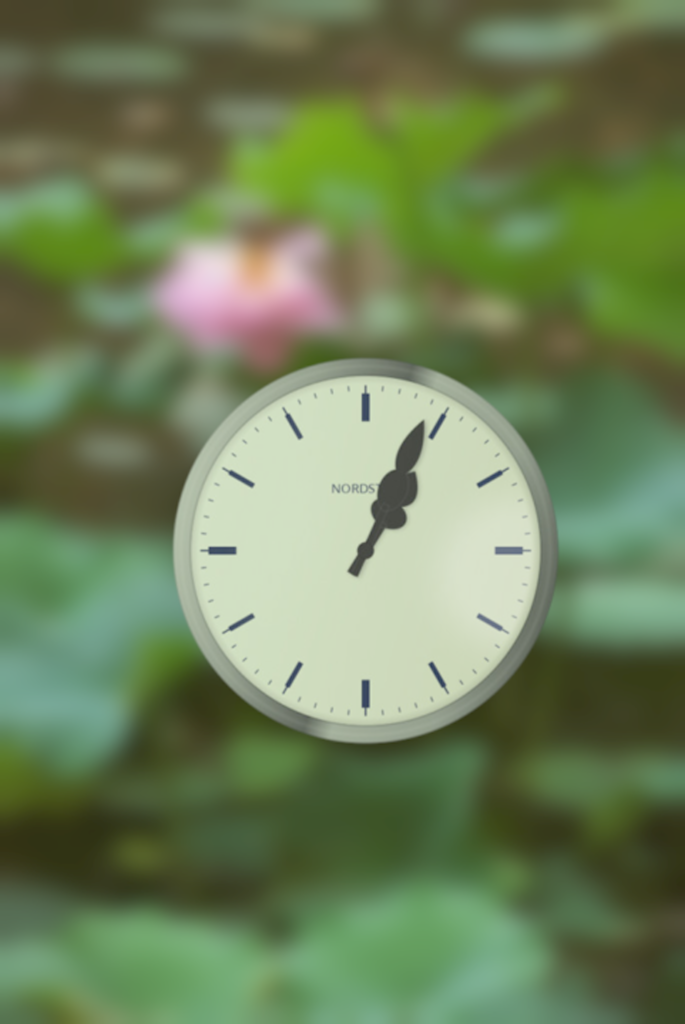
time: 1:04
